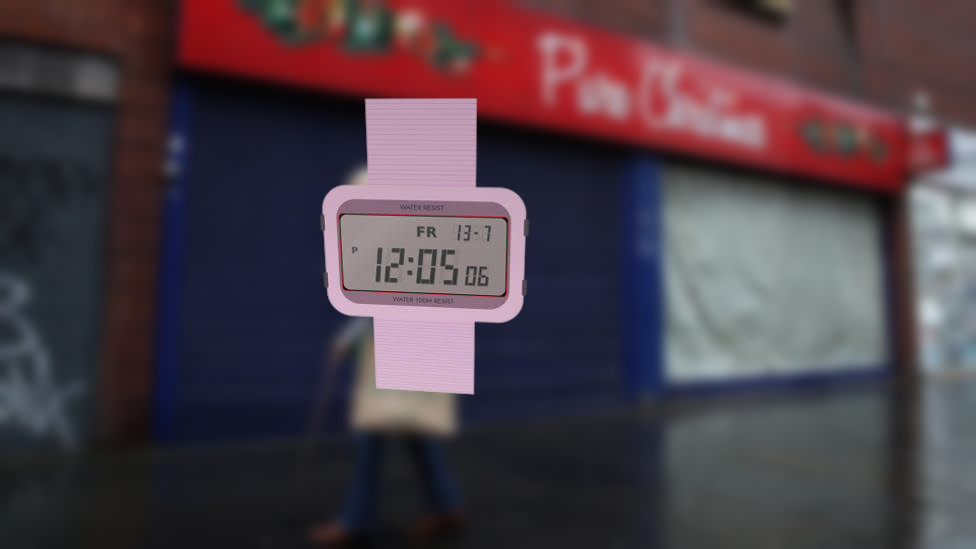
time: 12:05:06
